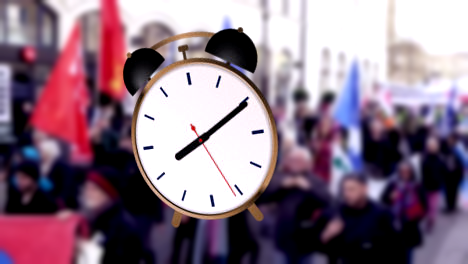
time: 8:10:26
